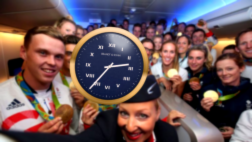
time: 2:36
